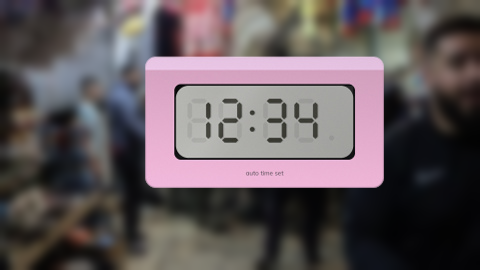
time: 12:34
